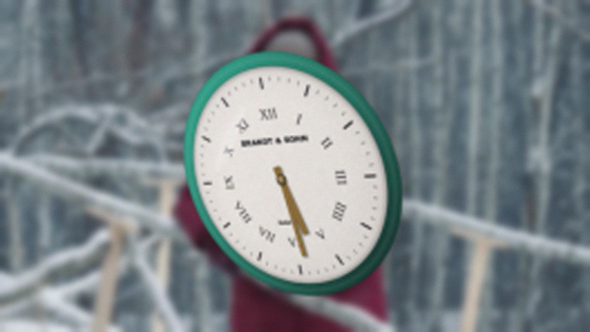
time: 5:29
